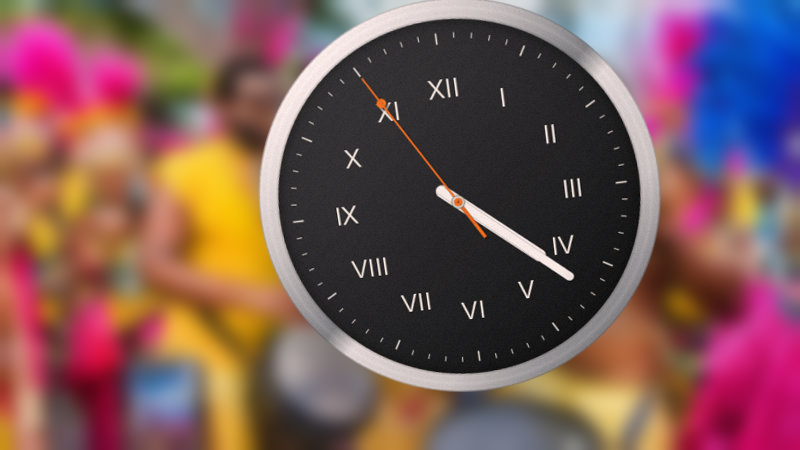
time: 4:21:55
